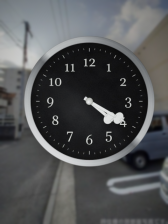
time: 4:20
